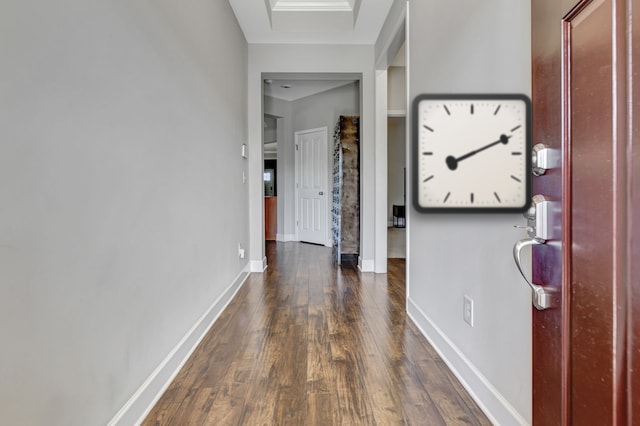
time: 8:11
